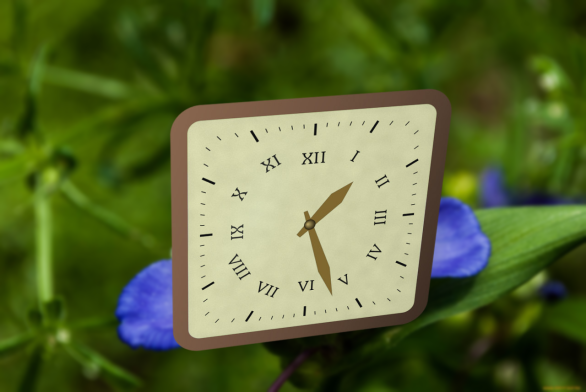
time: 1:27
